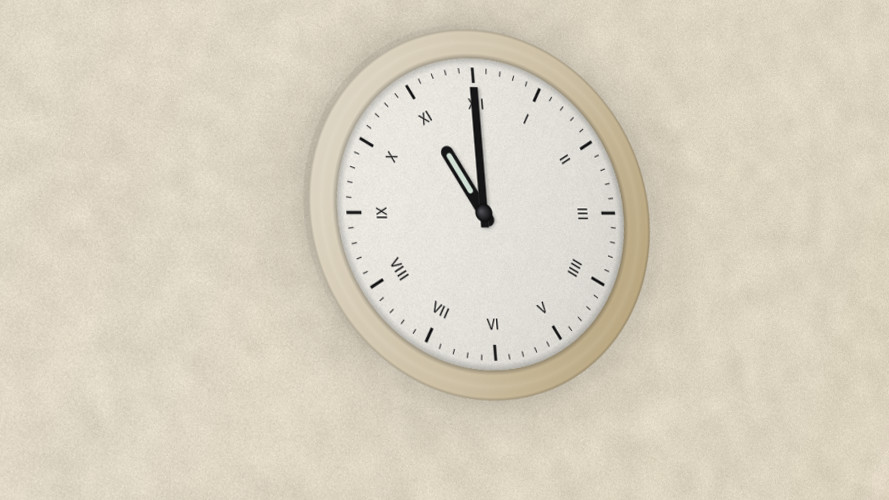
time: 11:00
